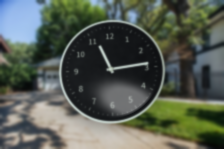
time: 11:14
